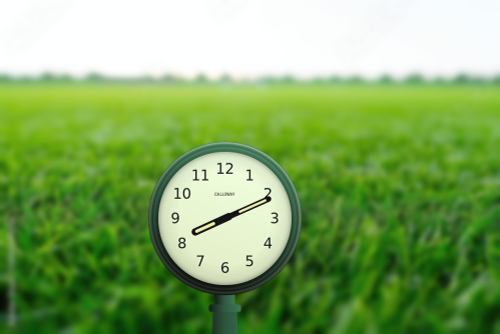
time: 8:11
